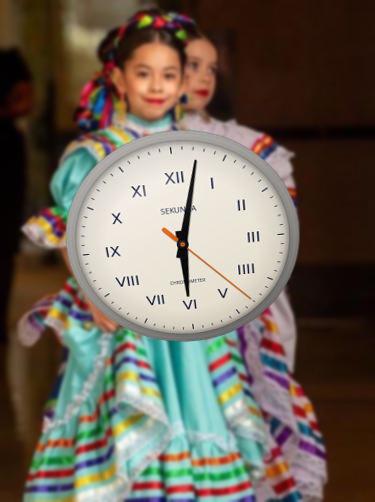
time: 6:02:23
